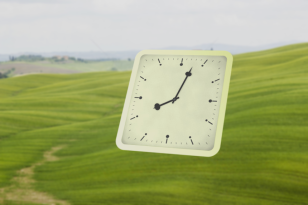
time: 8:03
